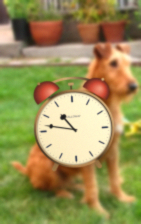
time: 10:47
